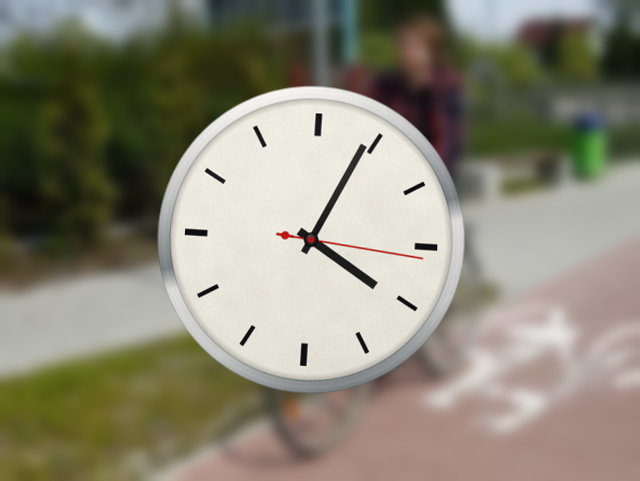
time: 4:04:16
